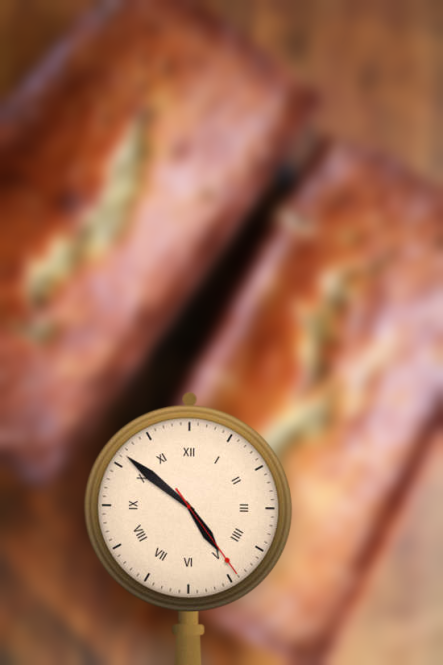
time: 4:51:24
